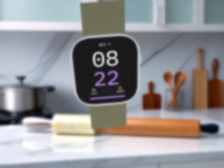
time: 8:22
